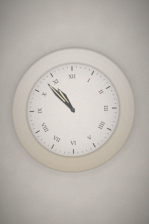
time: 10:53
